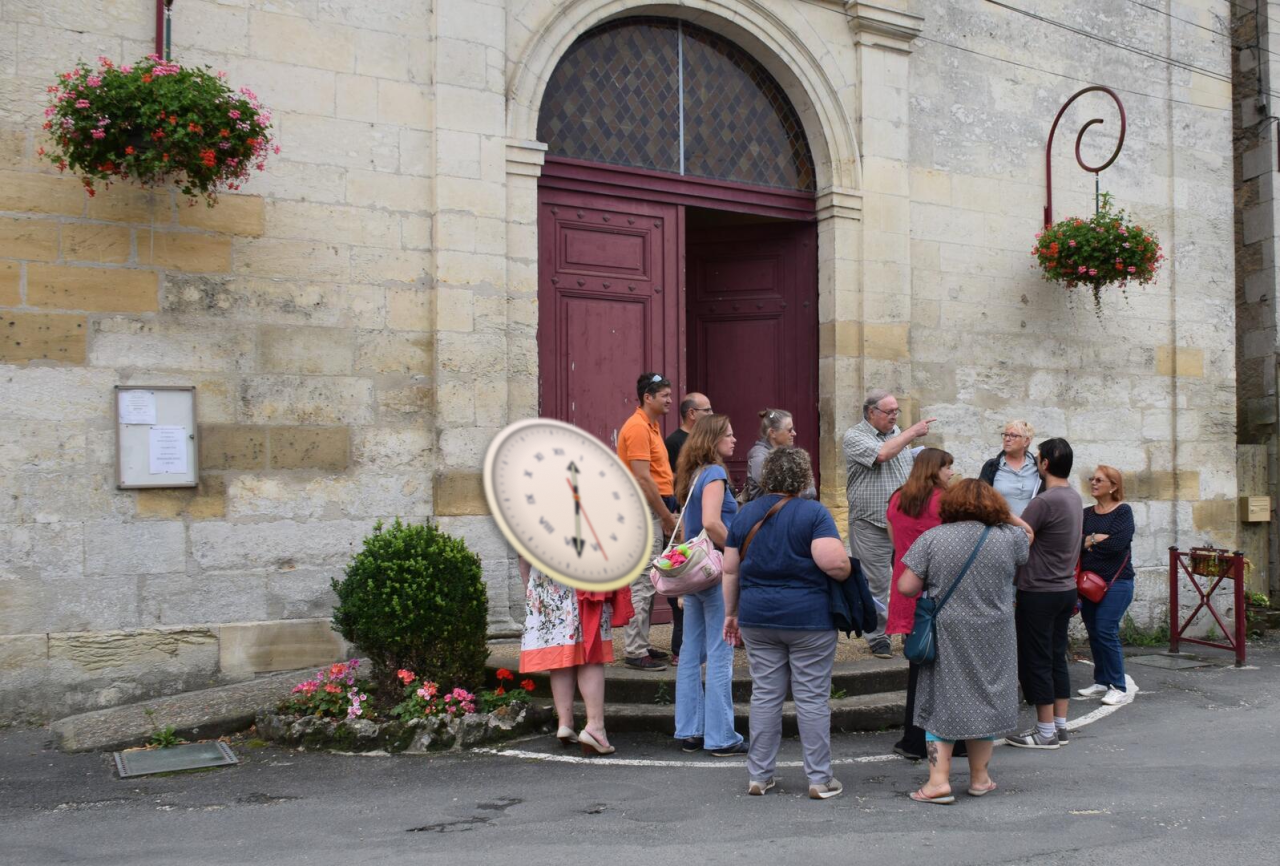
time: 12:33:29
